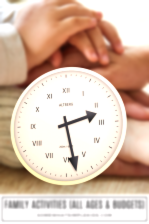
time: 2:28
